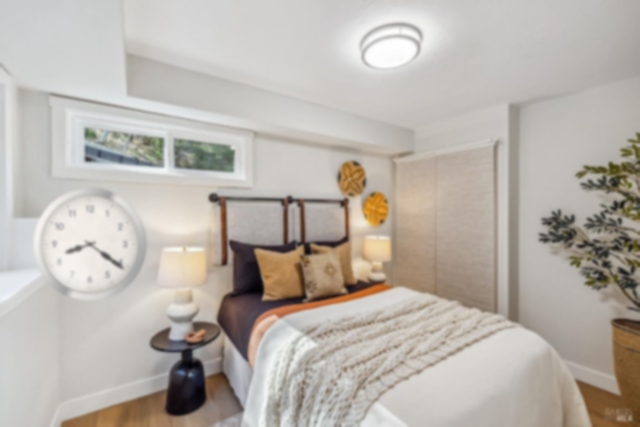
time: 8:21
